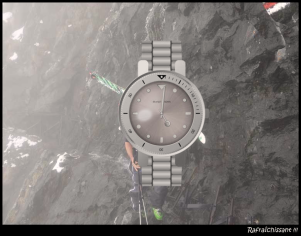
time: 5:01
